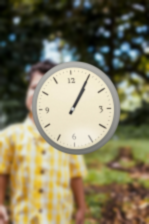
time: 1:05
